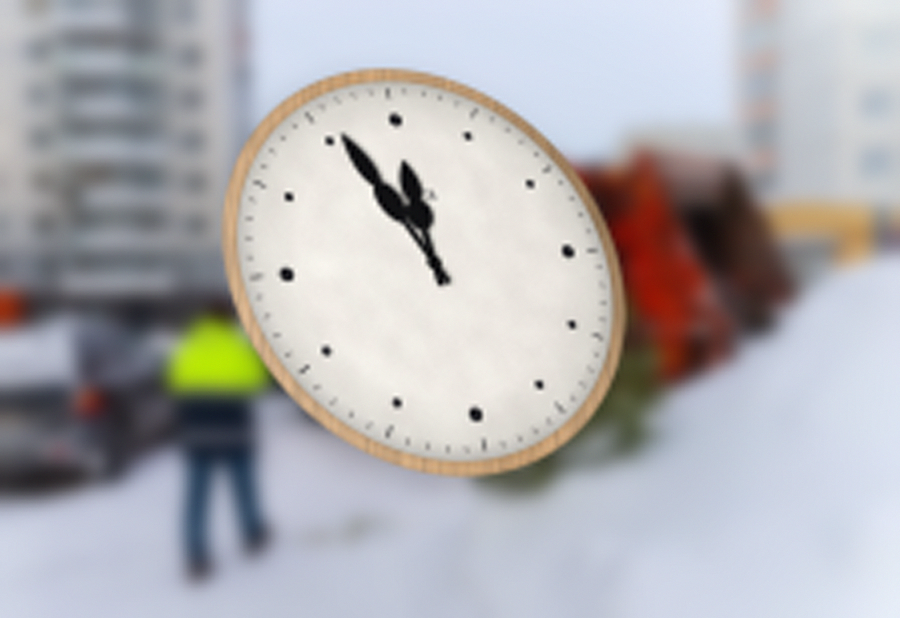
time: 11:56
